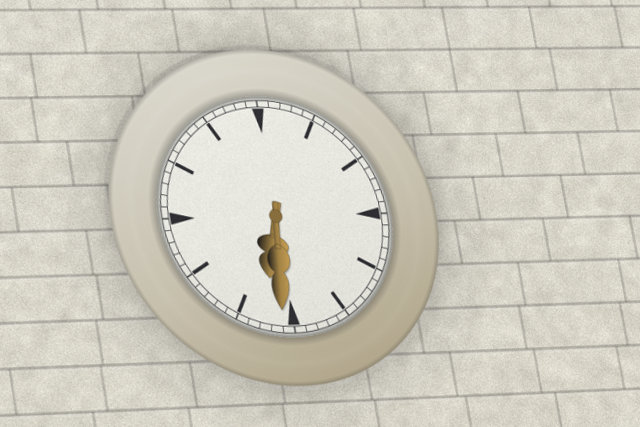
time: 6:31
